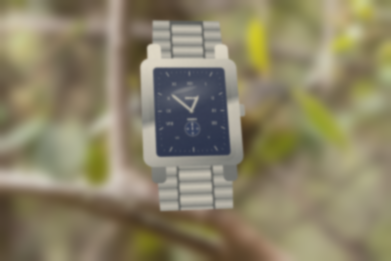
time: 12:52
